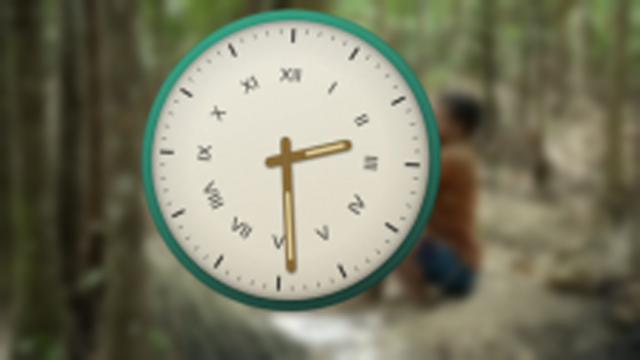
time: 2:29
